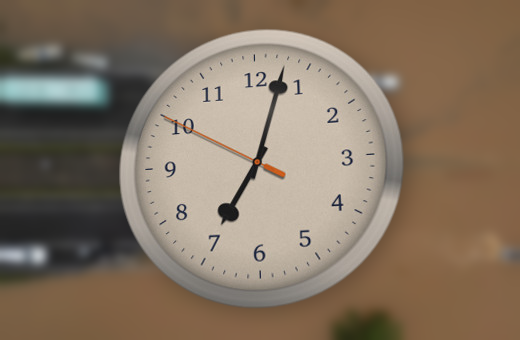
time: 7:02:50
